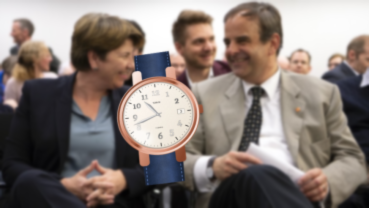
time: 10:42
